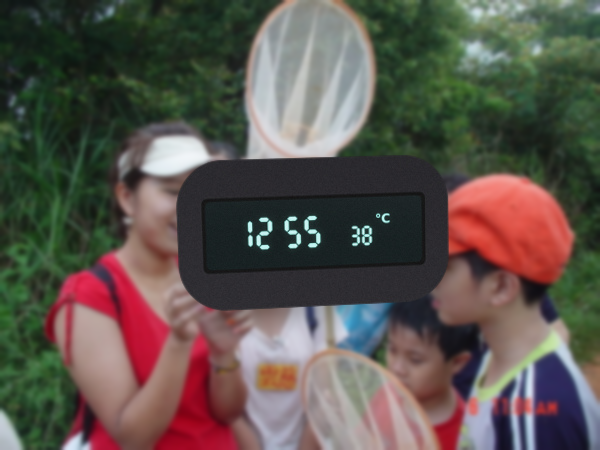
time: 12:55
